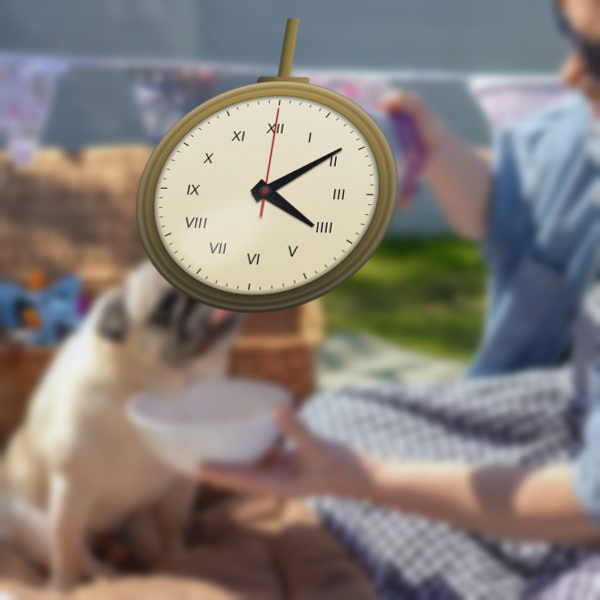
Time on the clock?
4:09:00
